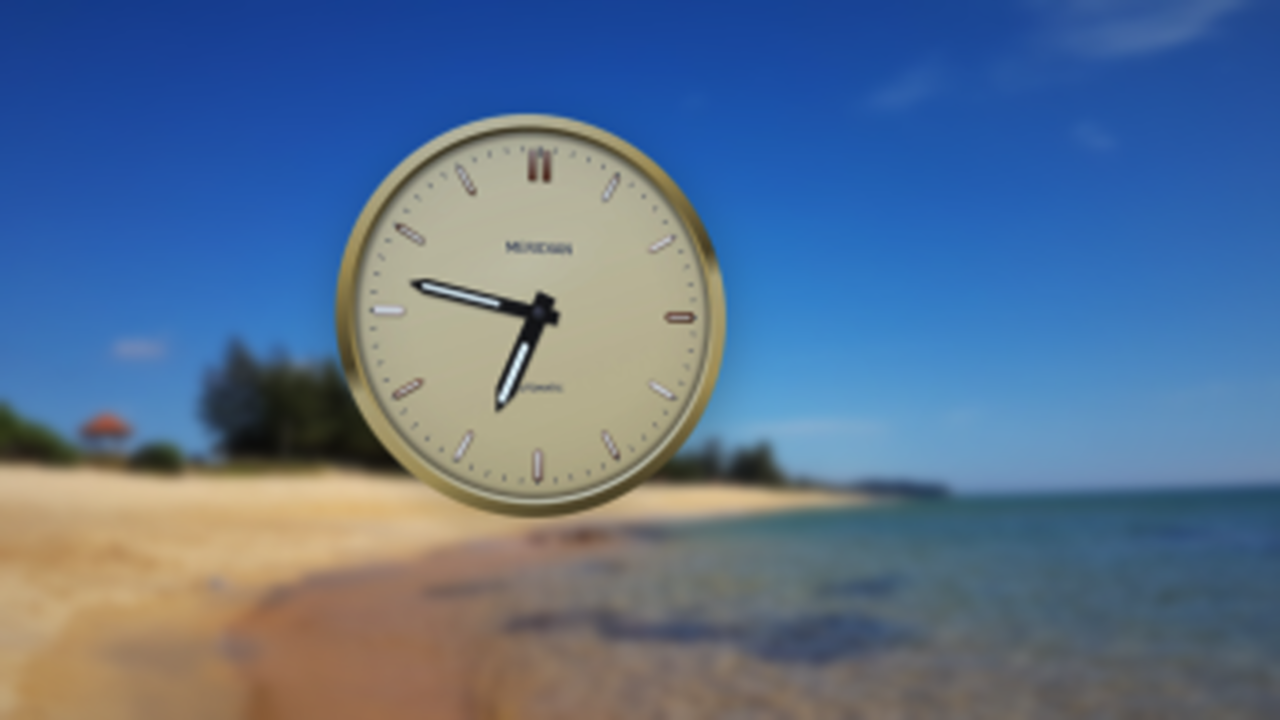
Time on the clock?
6:47
